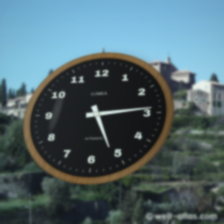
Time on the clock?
5:14
